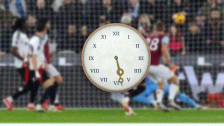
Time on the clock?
5:28
